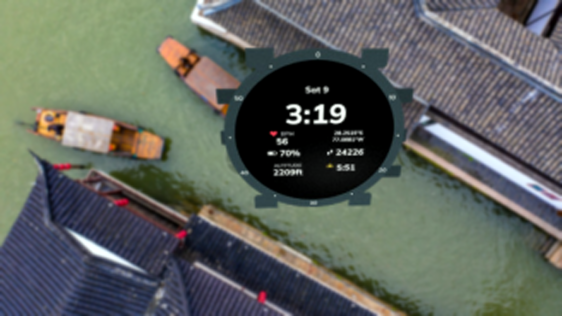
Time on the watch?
3:19
